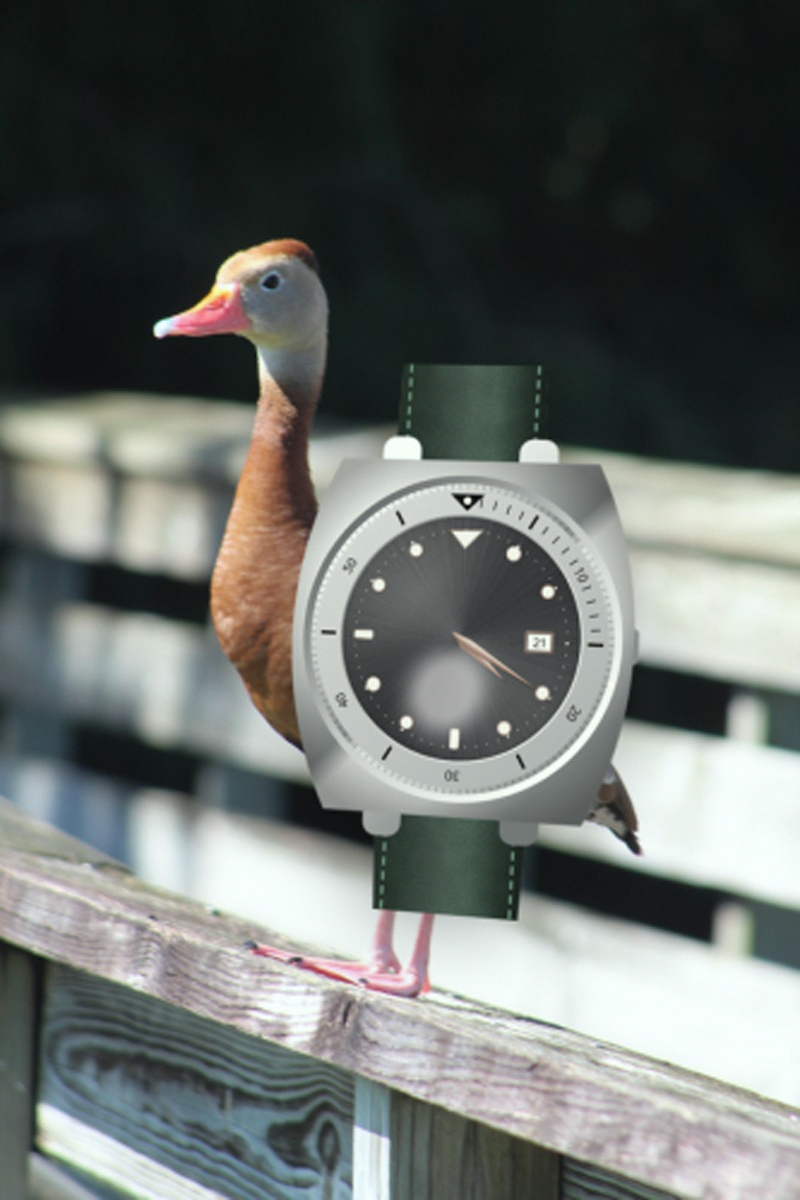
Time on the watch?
4:20
